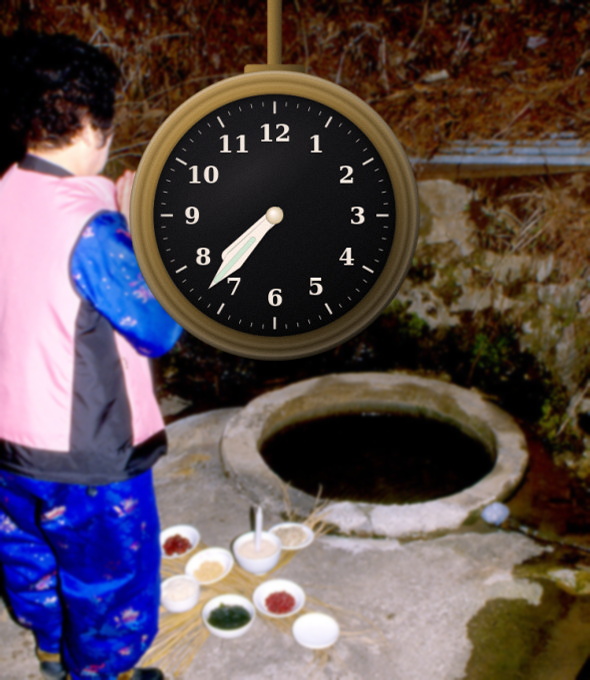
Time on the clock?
7:37
